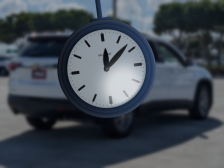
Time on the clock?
12:08
